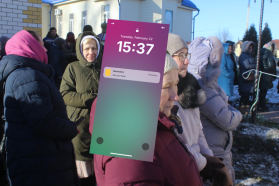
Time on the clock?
15:37
